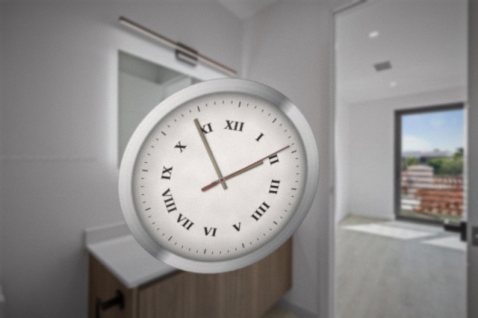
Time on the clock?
1:54:09
